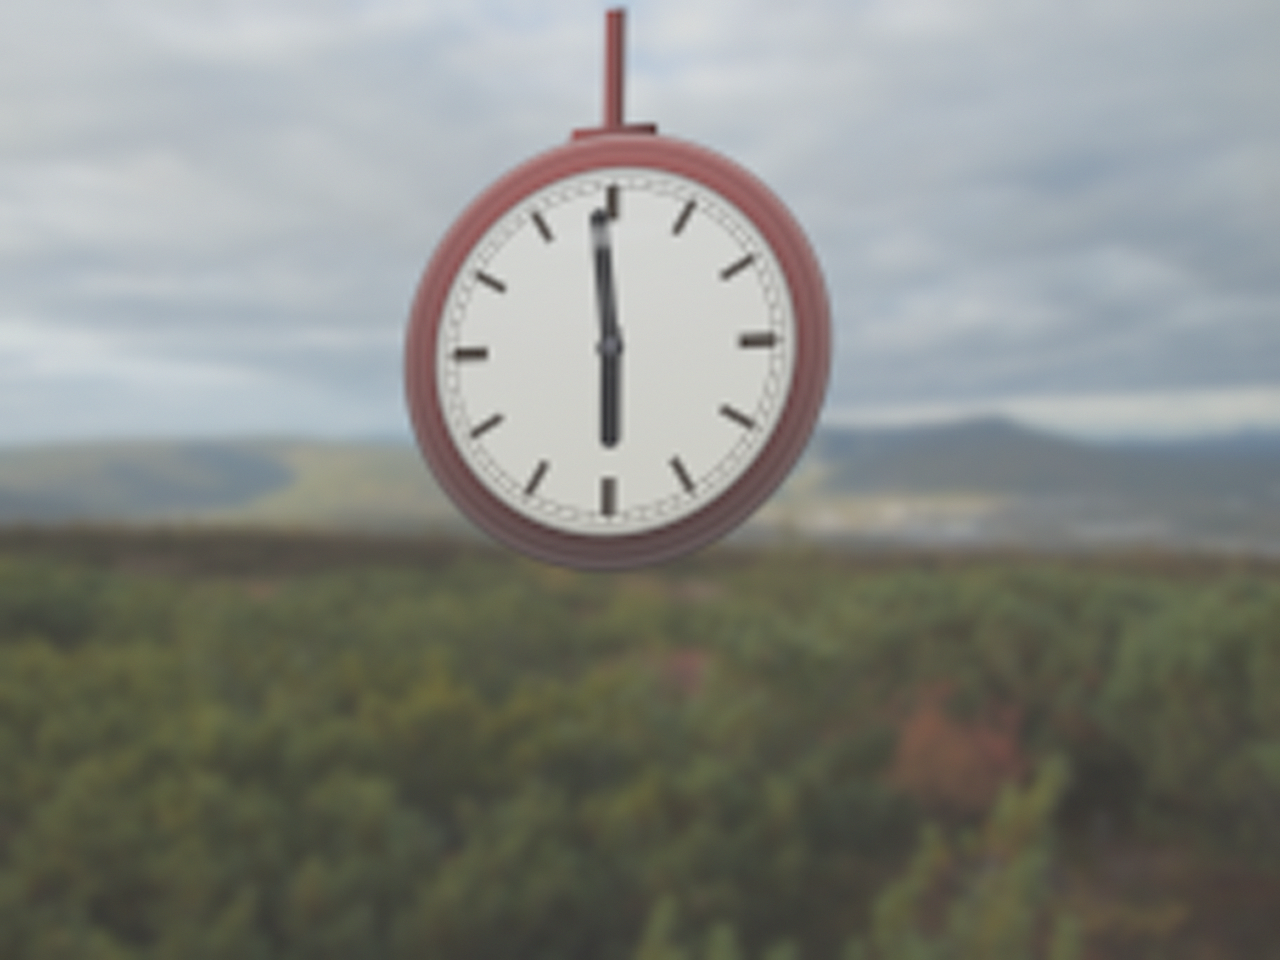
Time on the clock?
5:59
